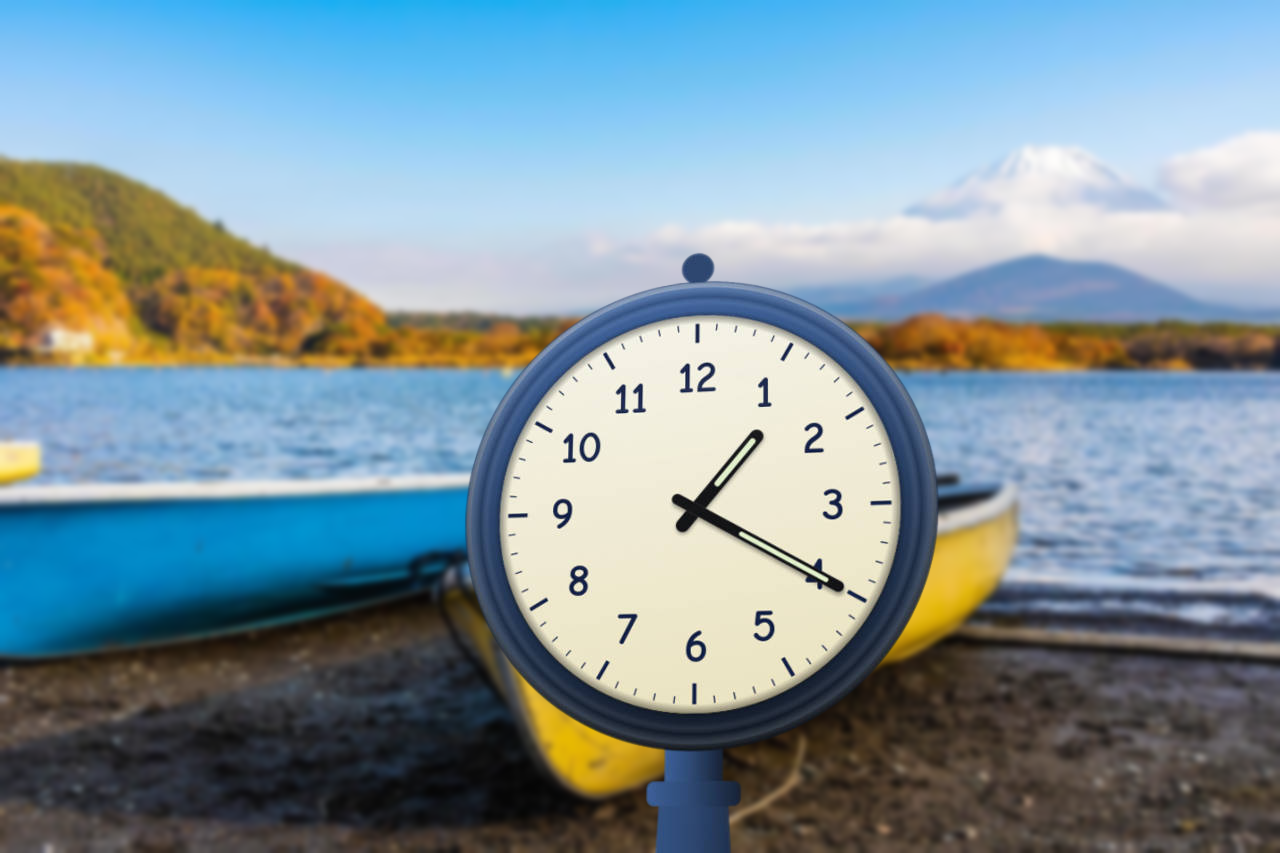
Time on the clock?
1:20
